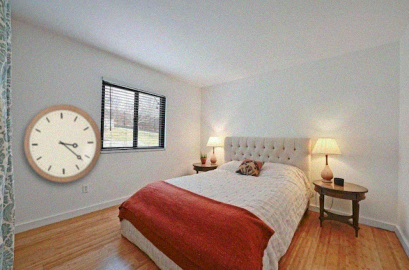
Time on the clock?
3:22
